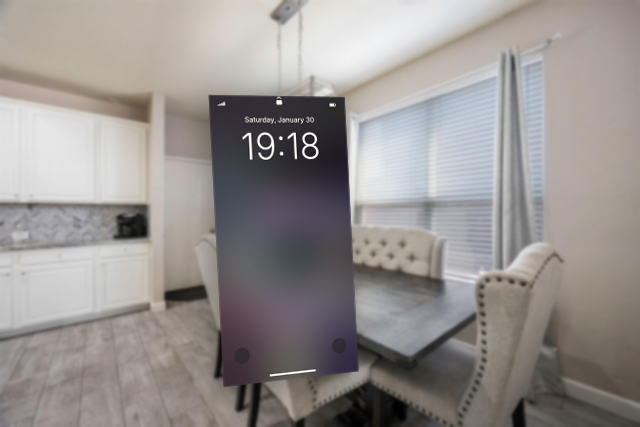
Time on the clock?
19:18
